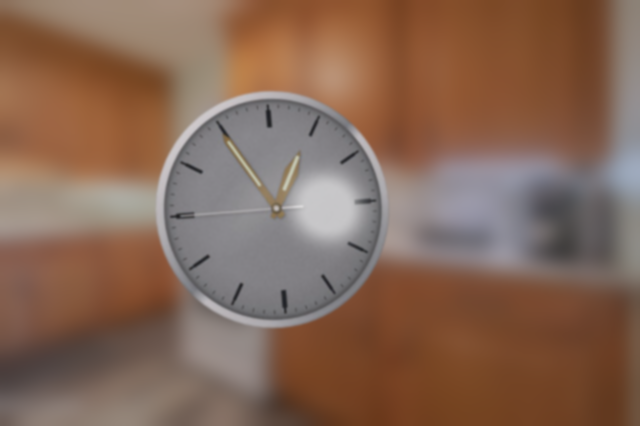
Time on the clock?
12:54:45
